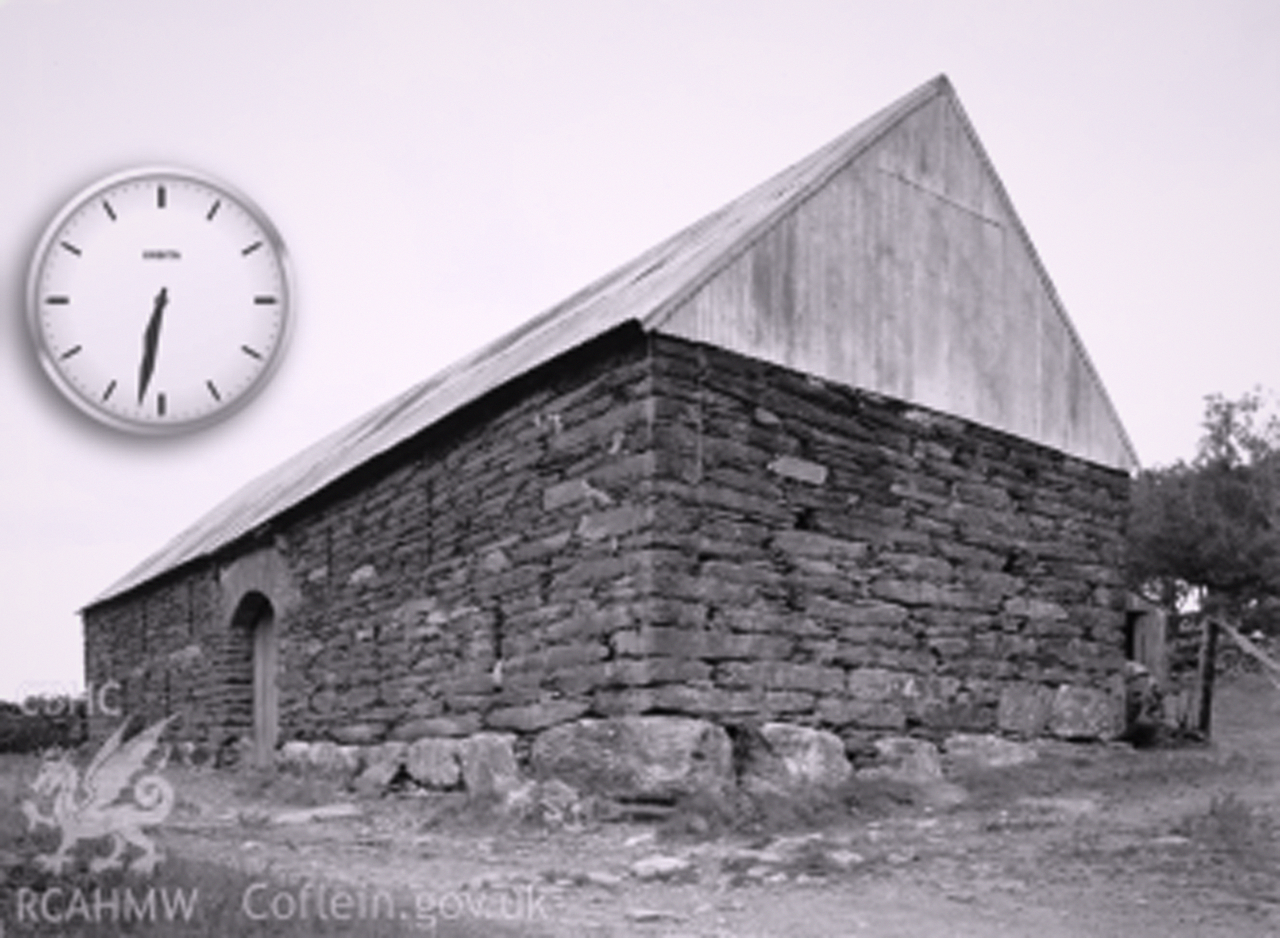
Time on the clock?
6:32
